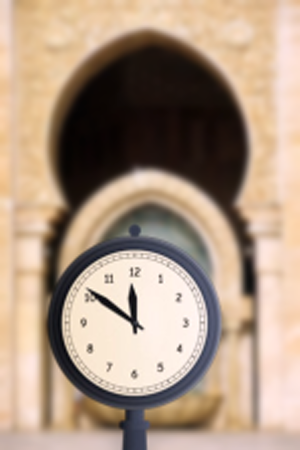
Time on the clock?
11:51
